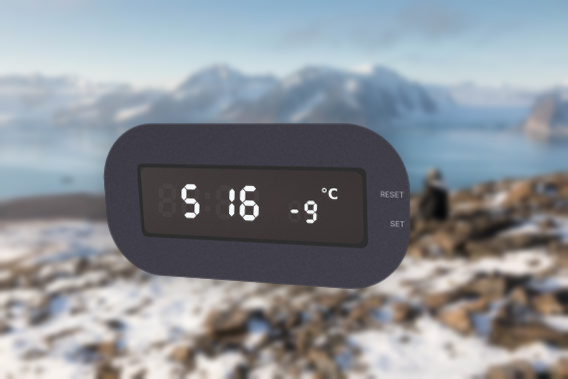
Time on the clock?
5:16
